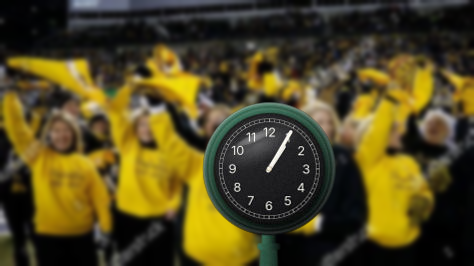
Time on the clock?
1:05
